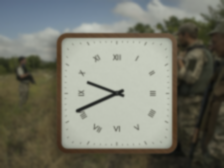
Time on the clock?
9:41
